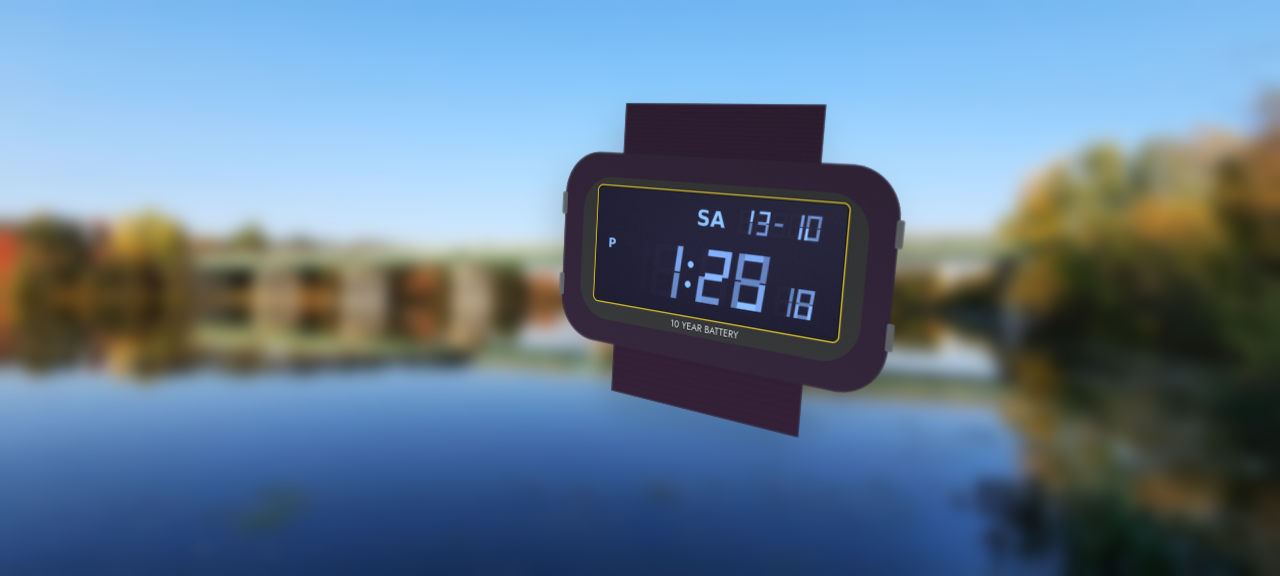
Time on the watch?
1:28:18
